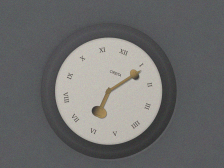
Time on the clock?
6:06
